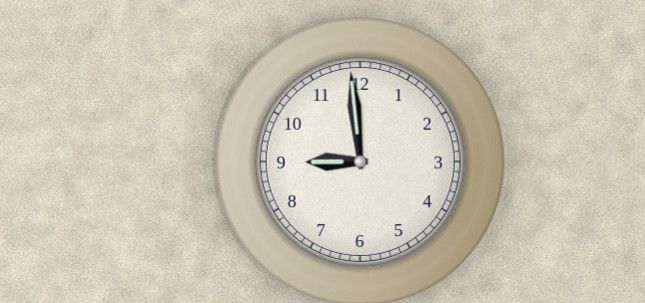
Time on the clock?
8:59
